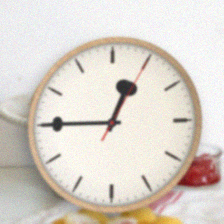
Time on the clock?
12:45:05
